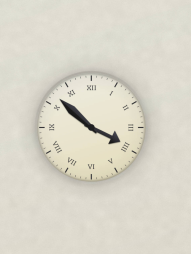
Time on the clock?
3:52
